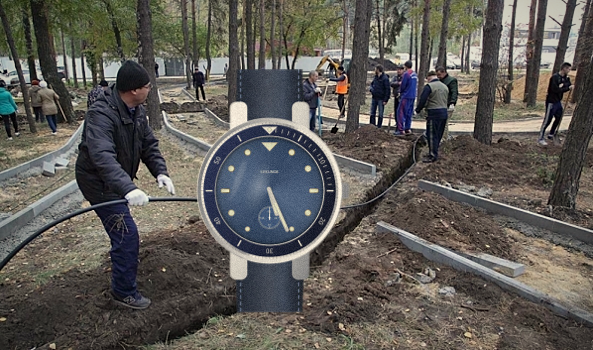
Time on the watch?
5:26
